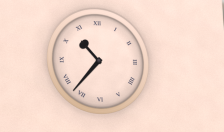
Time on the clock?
10:37
